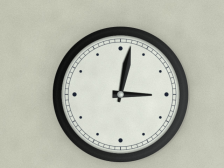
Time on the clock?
3:02
